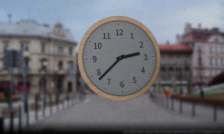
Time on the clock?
2:38
